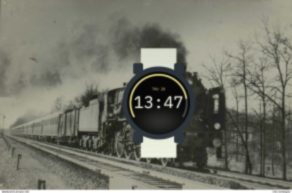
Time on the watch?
13:47
